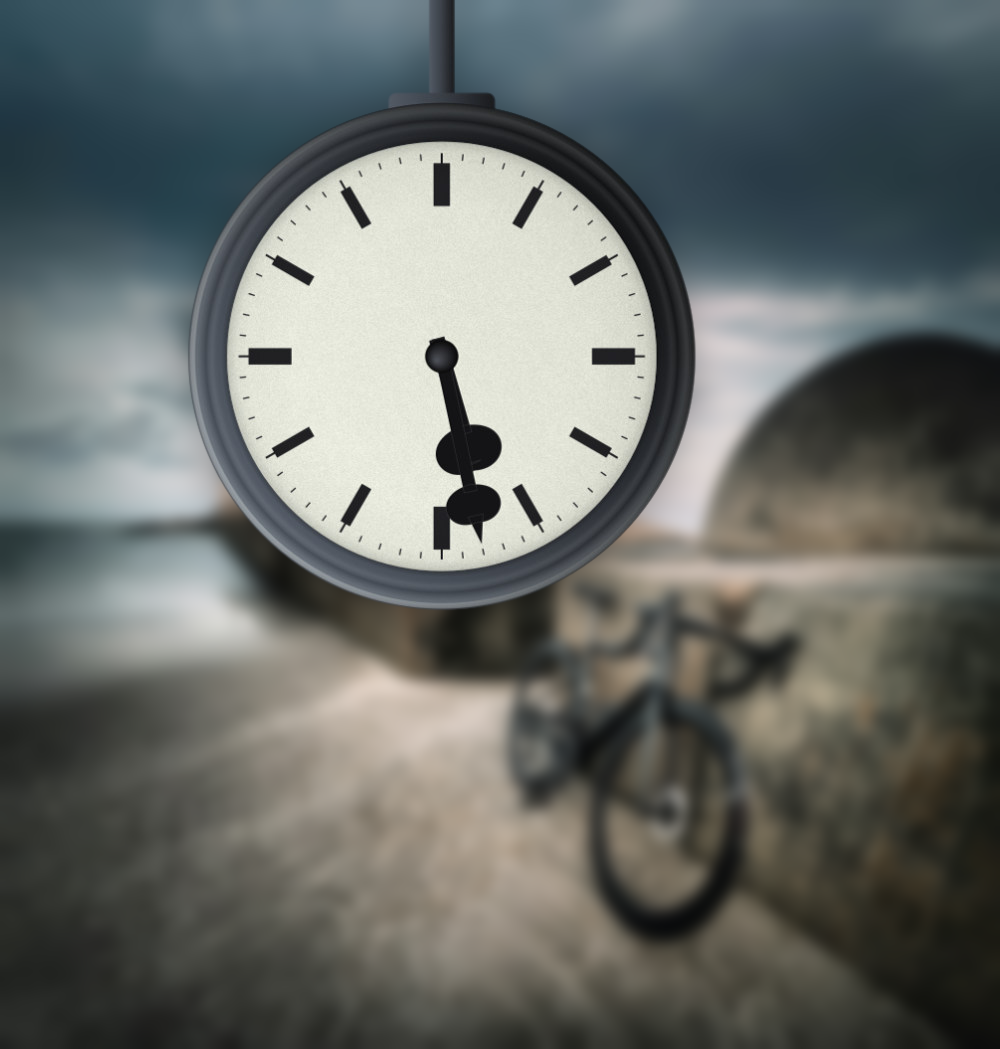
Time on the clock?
5:28
